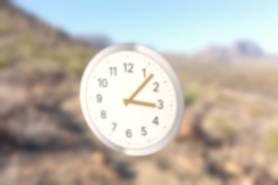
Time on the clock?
3:07
